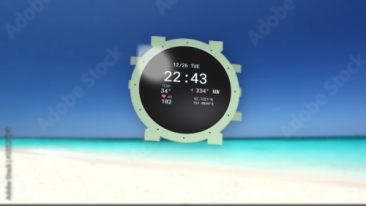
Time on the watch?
22:43
